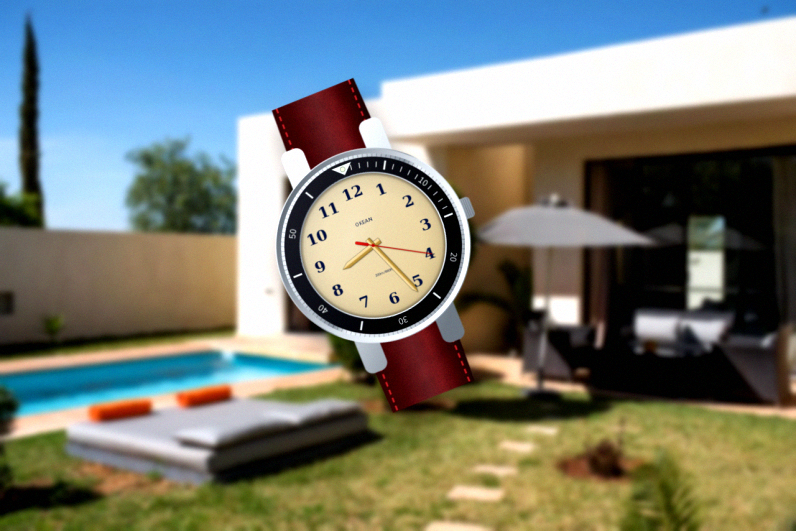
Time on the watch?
8:26:20
